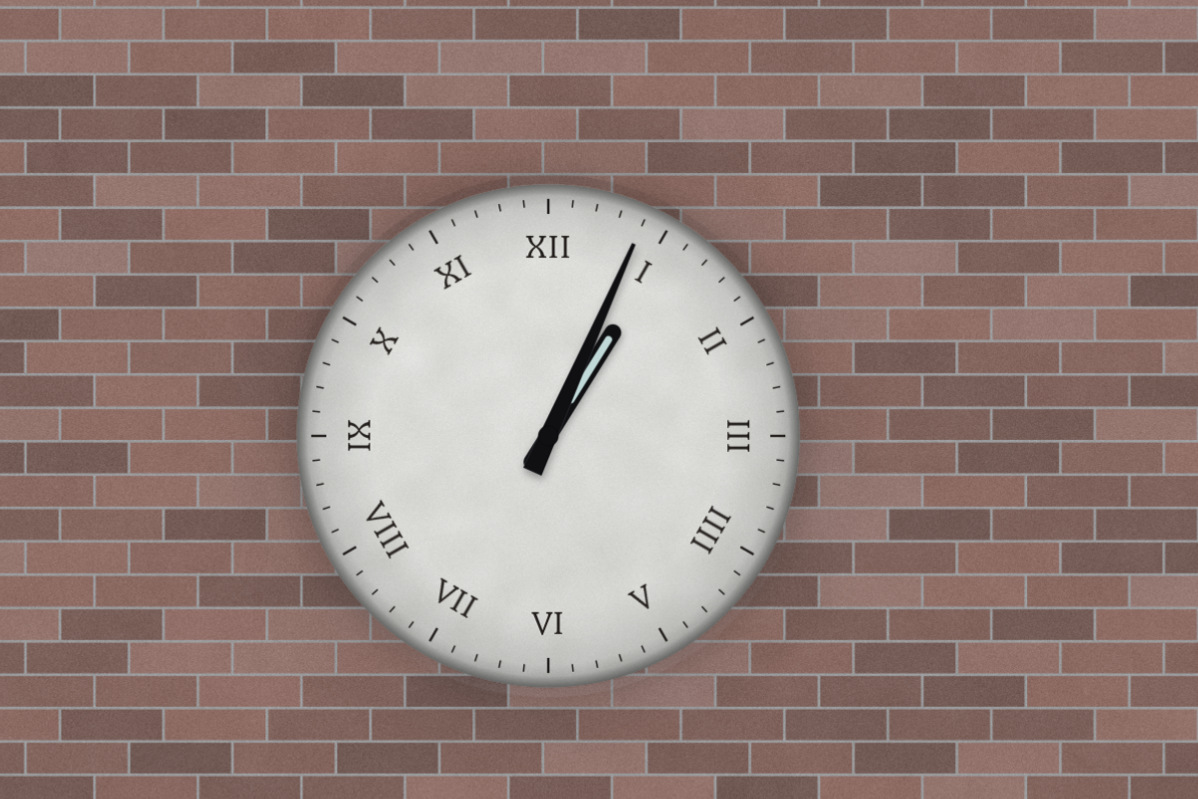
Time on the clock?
1:04
